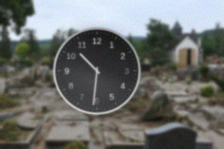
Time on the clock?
10:31
